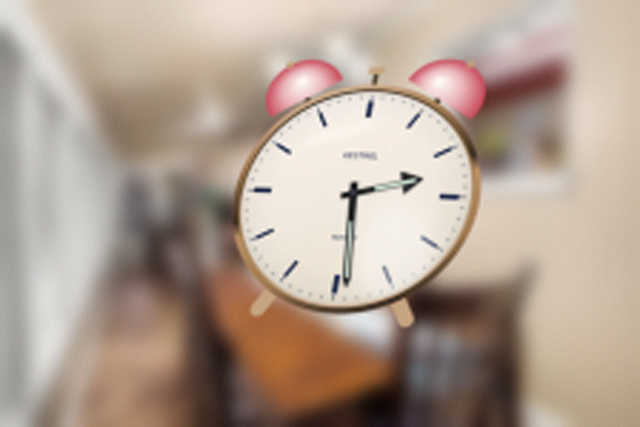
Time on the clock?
2:29
